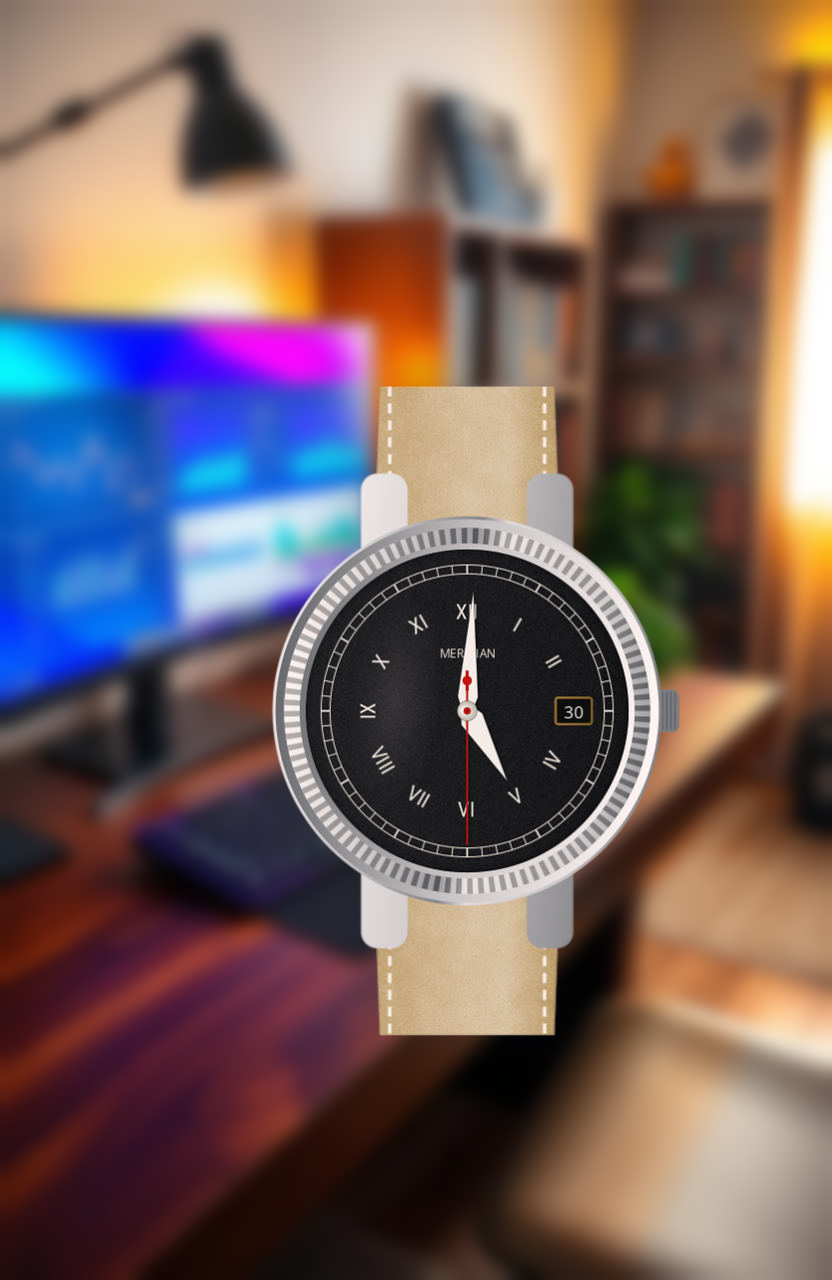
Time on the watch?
5:00:30
